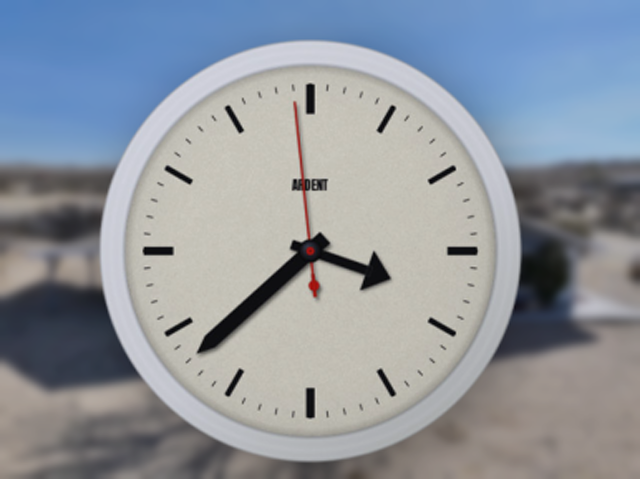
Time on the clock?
3:37:59
